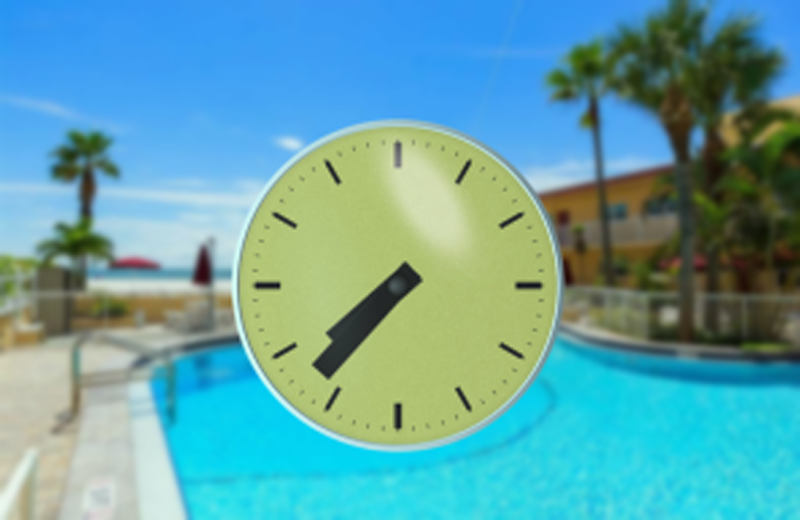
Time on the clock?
7:37
